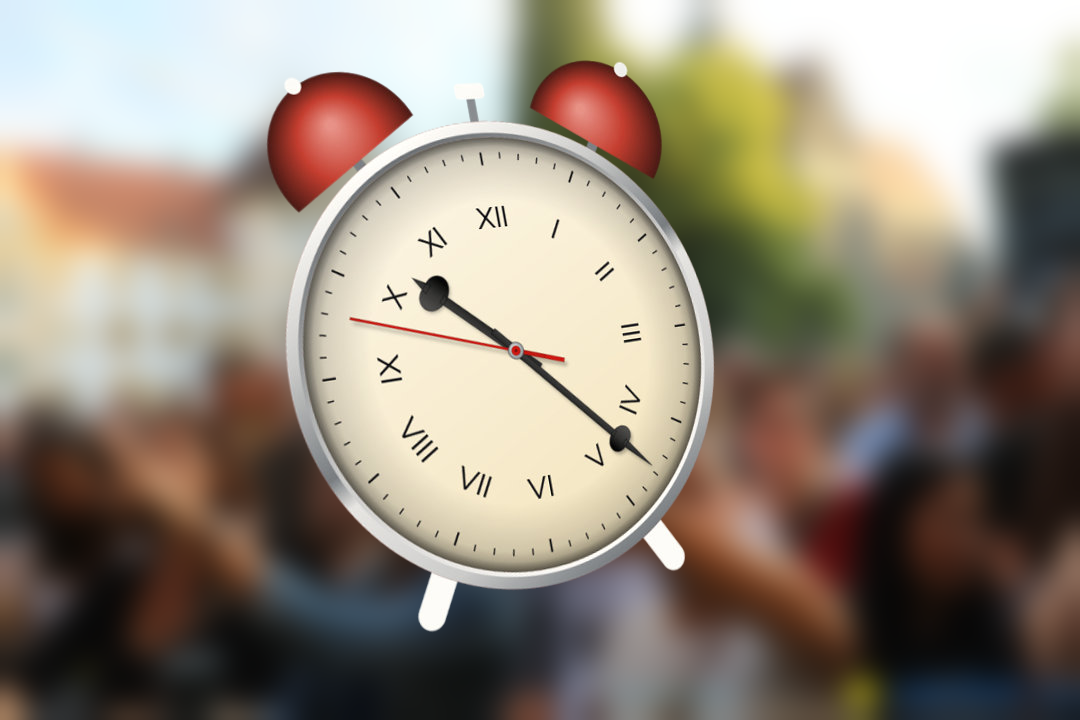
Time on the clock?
10:22:48
